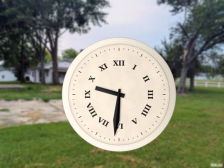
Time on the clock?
9:31
